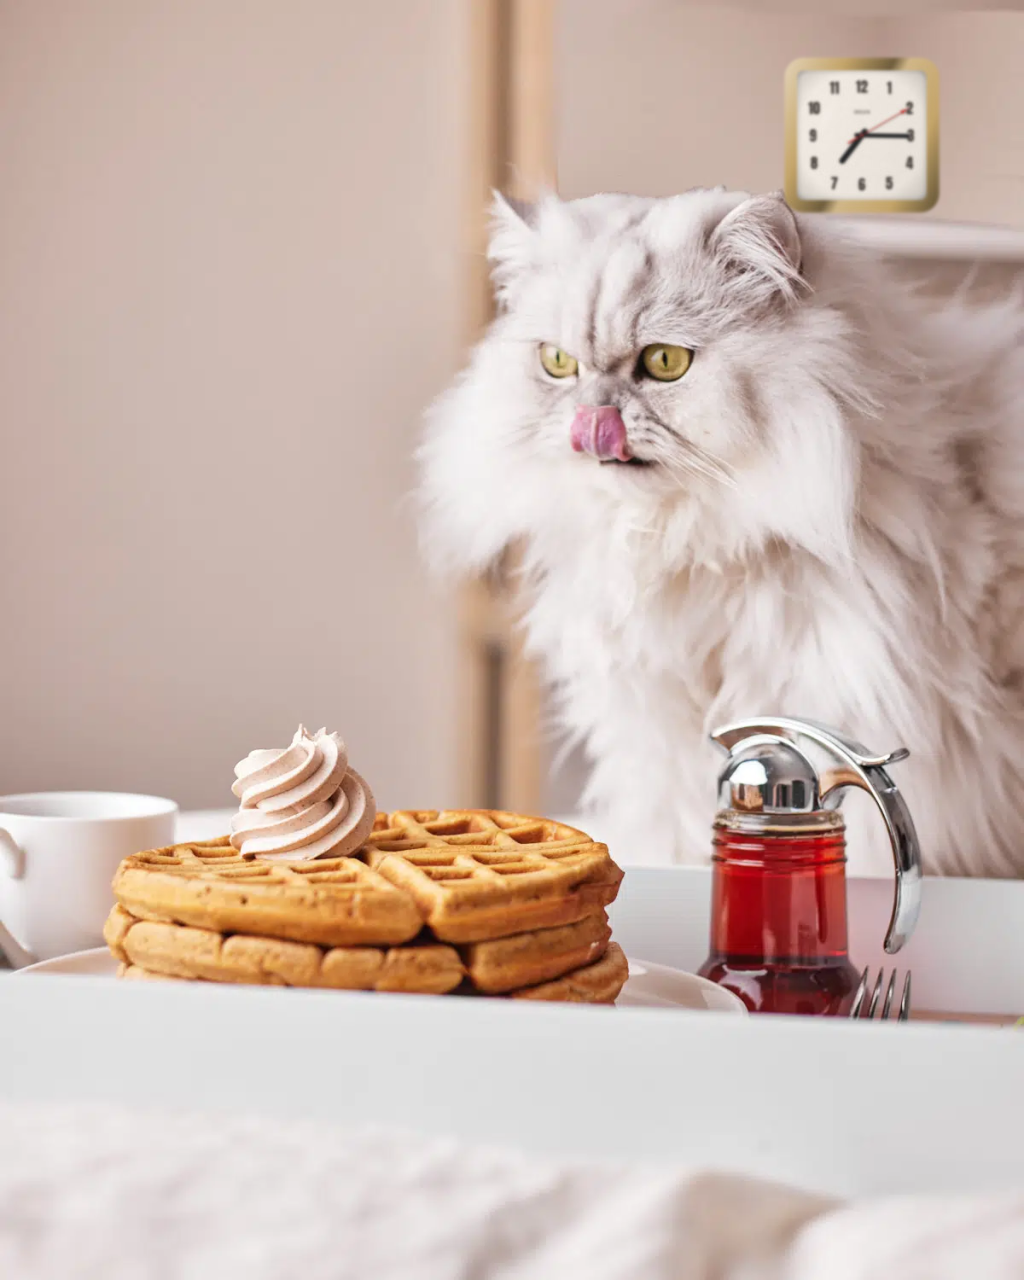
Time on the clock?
7:15:10
